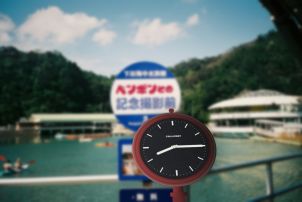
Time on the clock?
8:15
